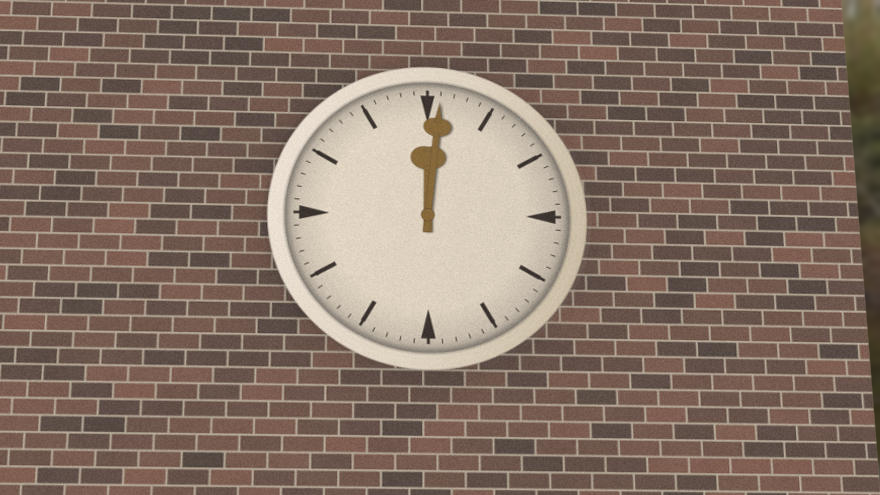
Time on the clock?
12:01
